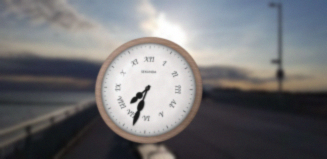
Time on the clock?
7:33
